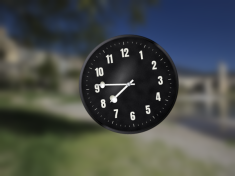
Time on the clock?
7:46
